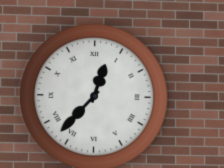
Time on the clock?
12:37
